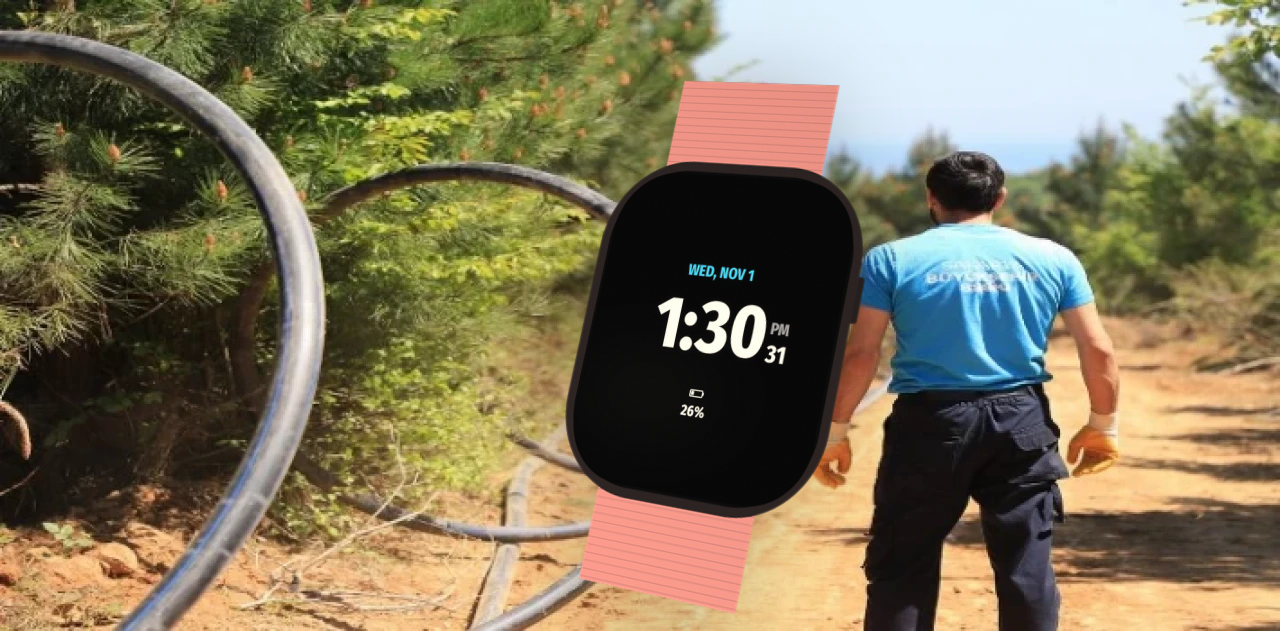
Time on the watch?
1:30:31
